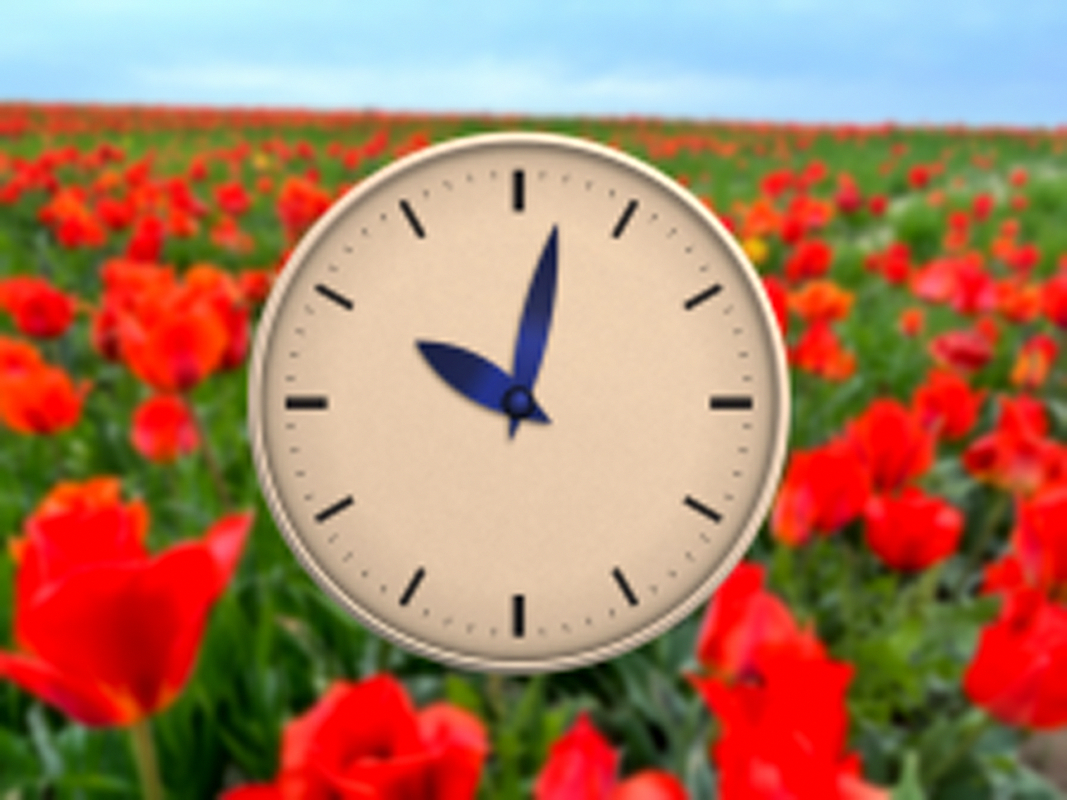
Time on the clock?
10:02
